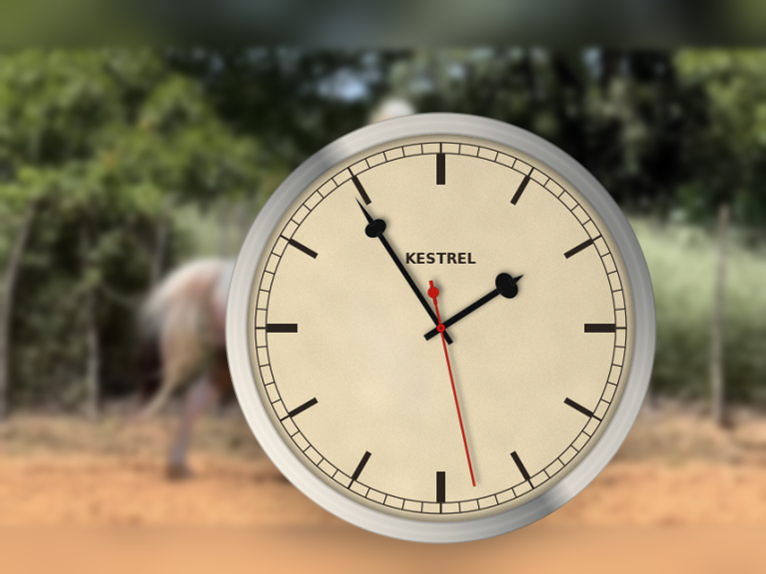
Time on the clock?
1:54:28
